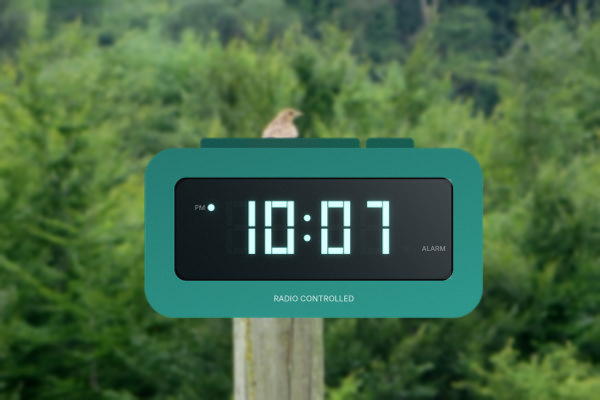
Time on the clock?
10:07
